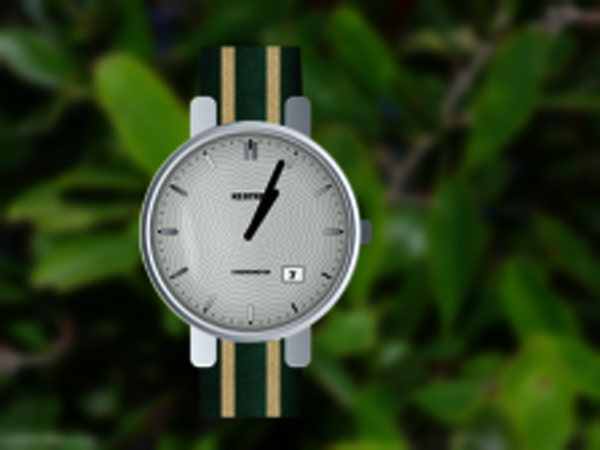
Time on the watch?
1:04
